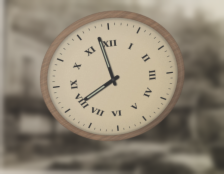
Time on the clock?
7:58
